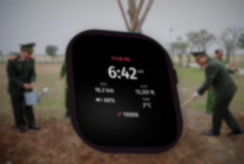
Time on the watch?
6:42
